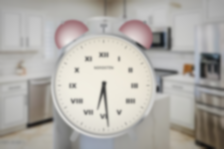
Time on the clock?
6:29
